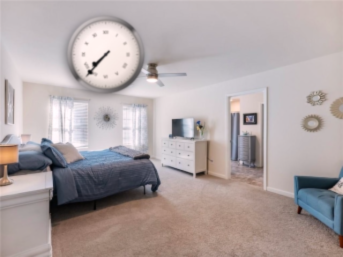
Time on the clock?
7:37
